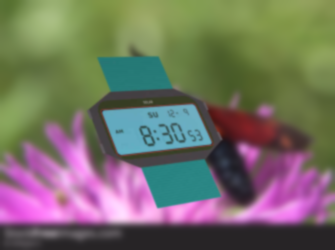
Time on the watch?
8:30:53
